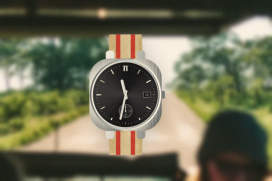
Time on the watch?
11:32
